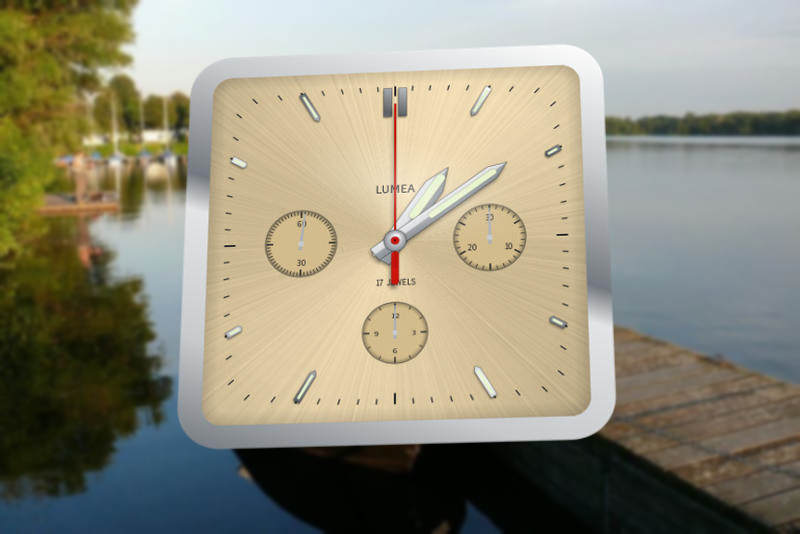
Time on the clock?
1:09:01
